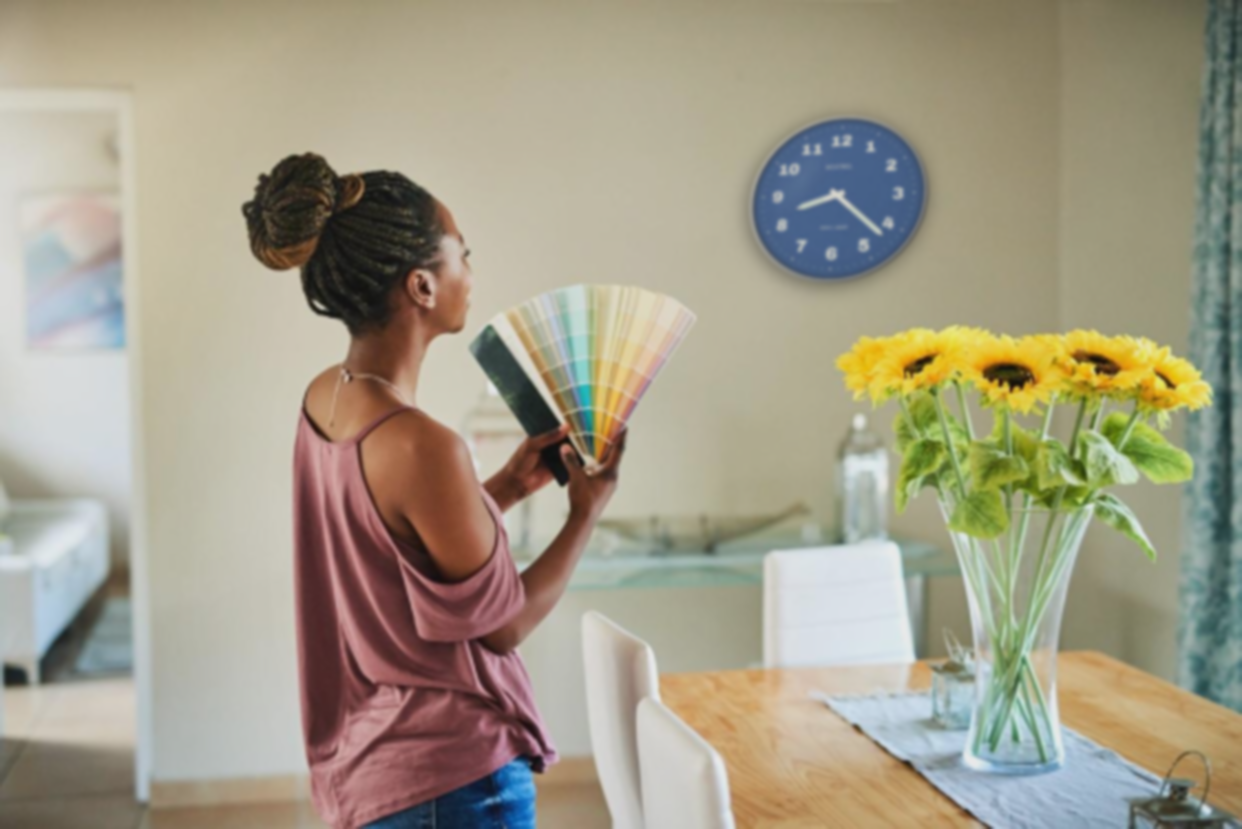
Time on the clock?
8:22
